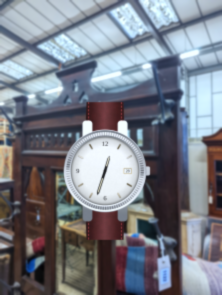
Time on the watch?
12:33
